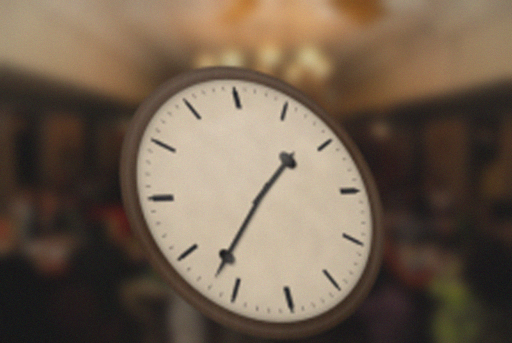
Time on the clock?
1:37
